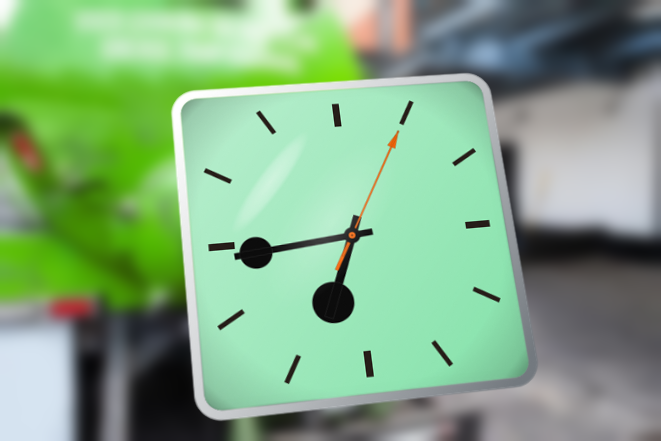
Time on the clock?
6:44:05
